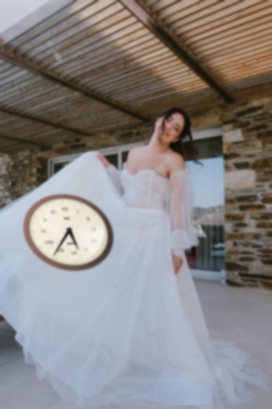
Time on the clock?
5:36
